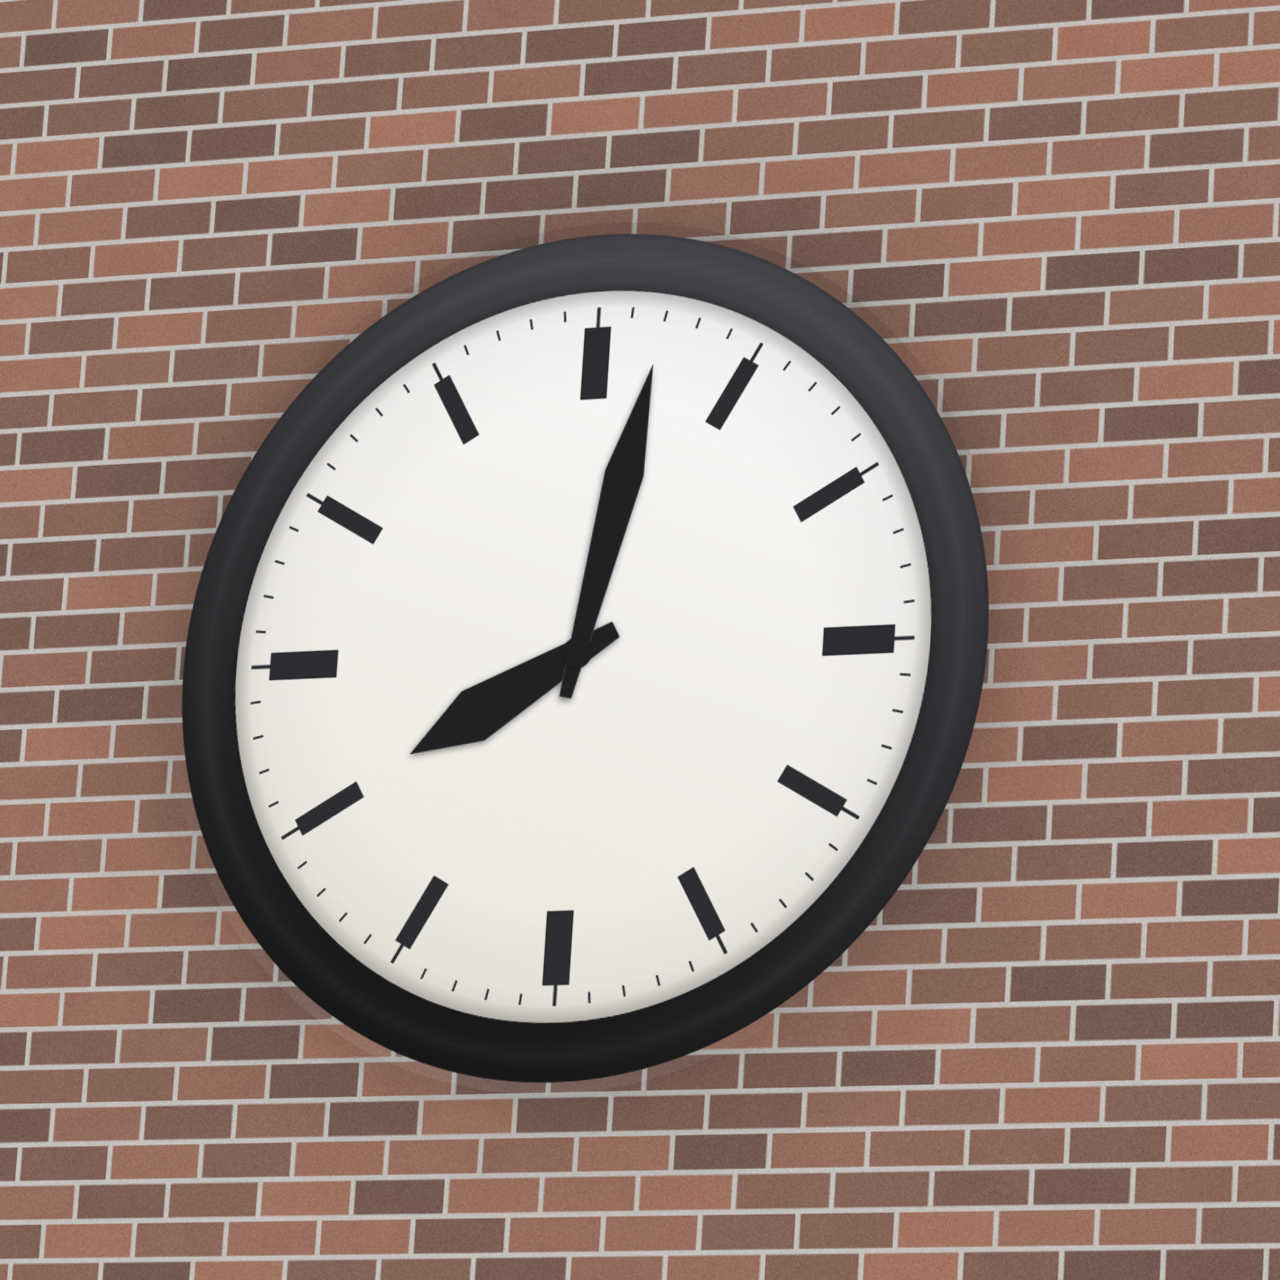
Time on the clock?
8:02
